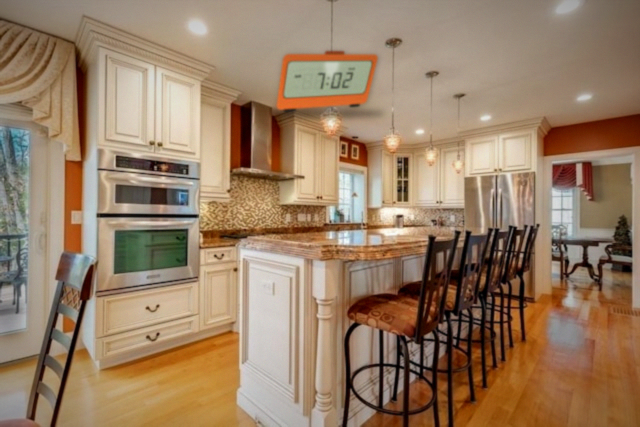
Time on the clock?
7:02
